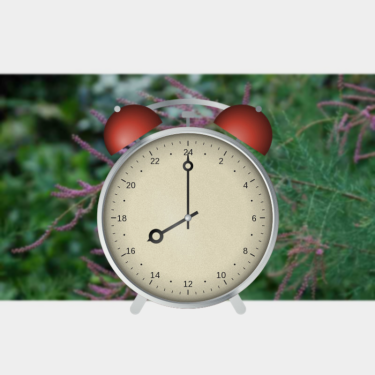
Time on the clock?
16:00
